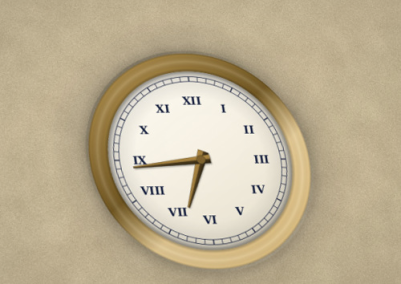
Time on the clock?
6:44
